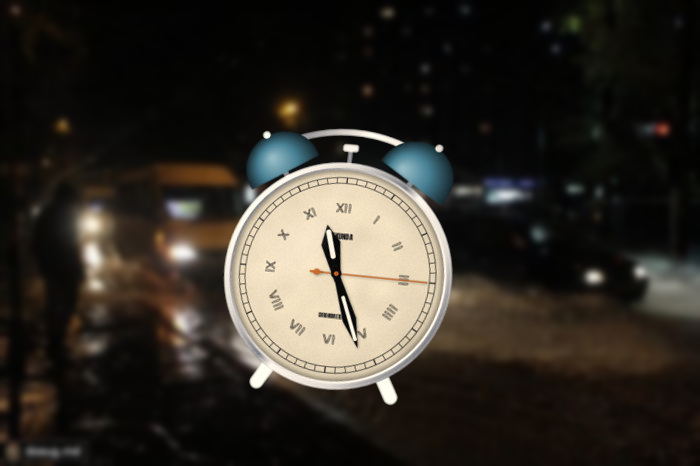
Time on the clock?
11:26:15
